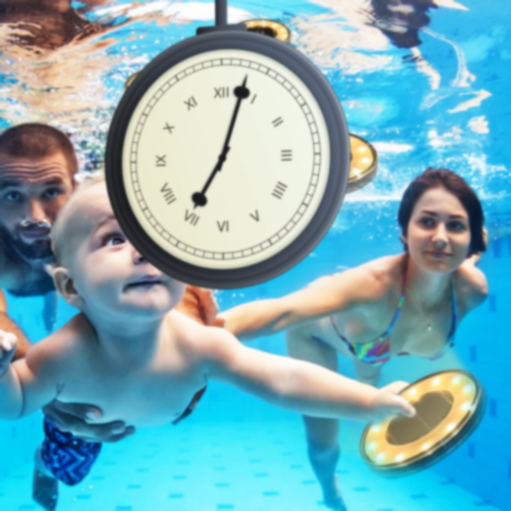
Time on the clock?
7:03
